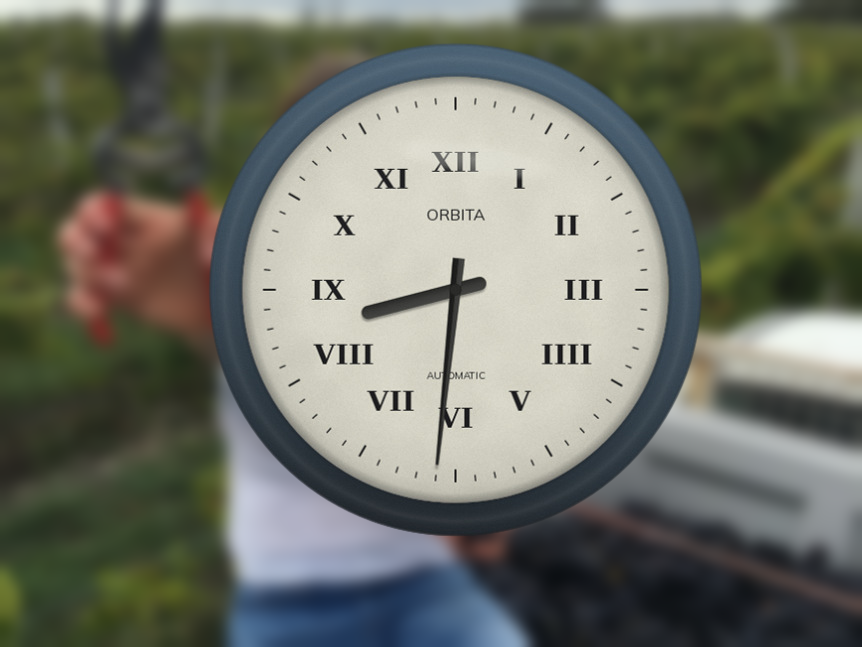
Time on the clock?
8:31
